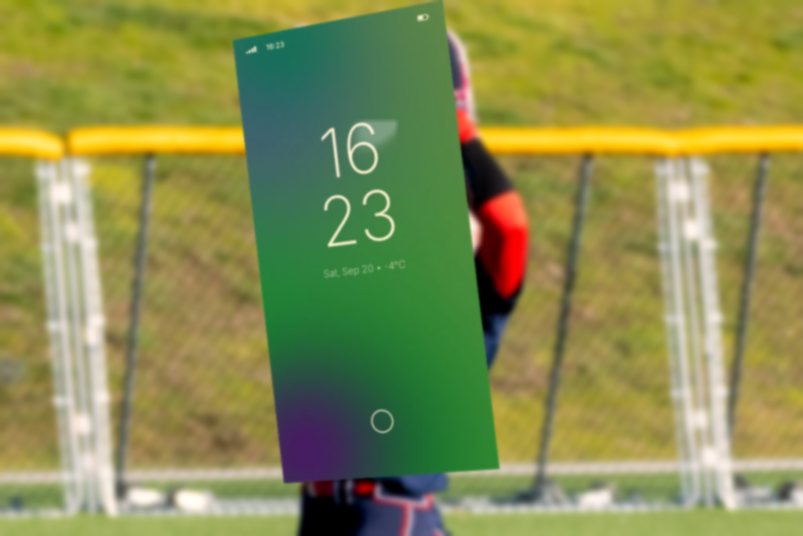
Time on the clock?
16:23
